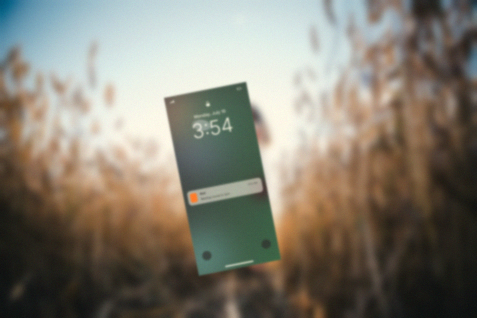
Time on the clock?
3:54
